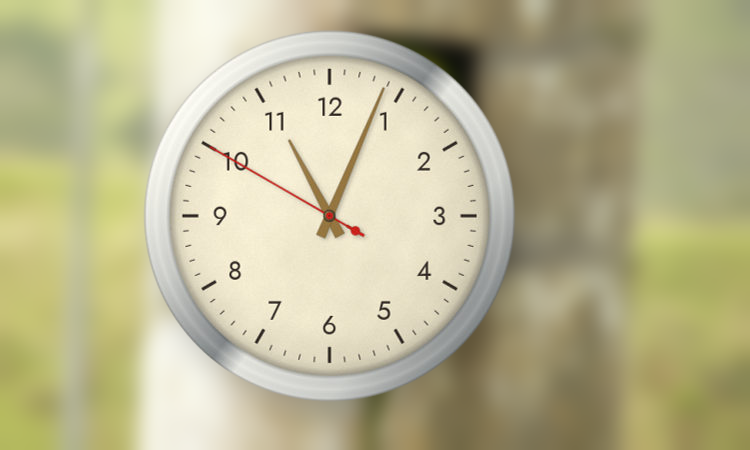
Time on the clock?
11:03:50
